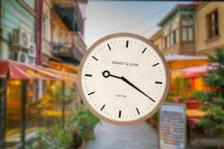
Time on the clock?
9:20
